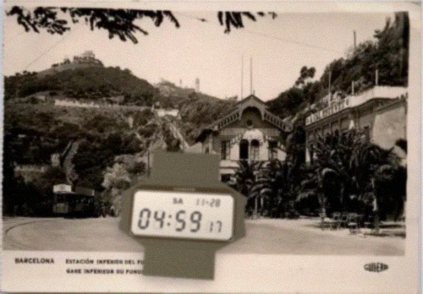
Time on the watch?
4:59:17
